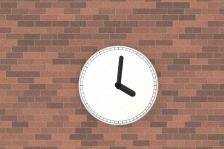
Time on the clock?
4:01
